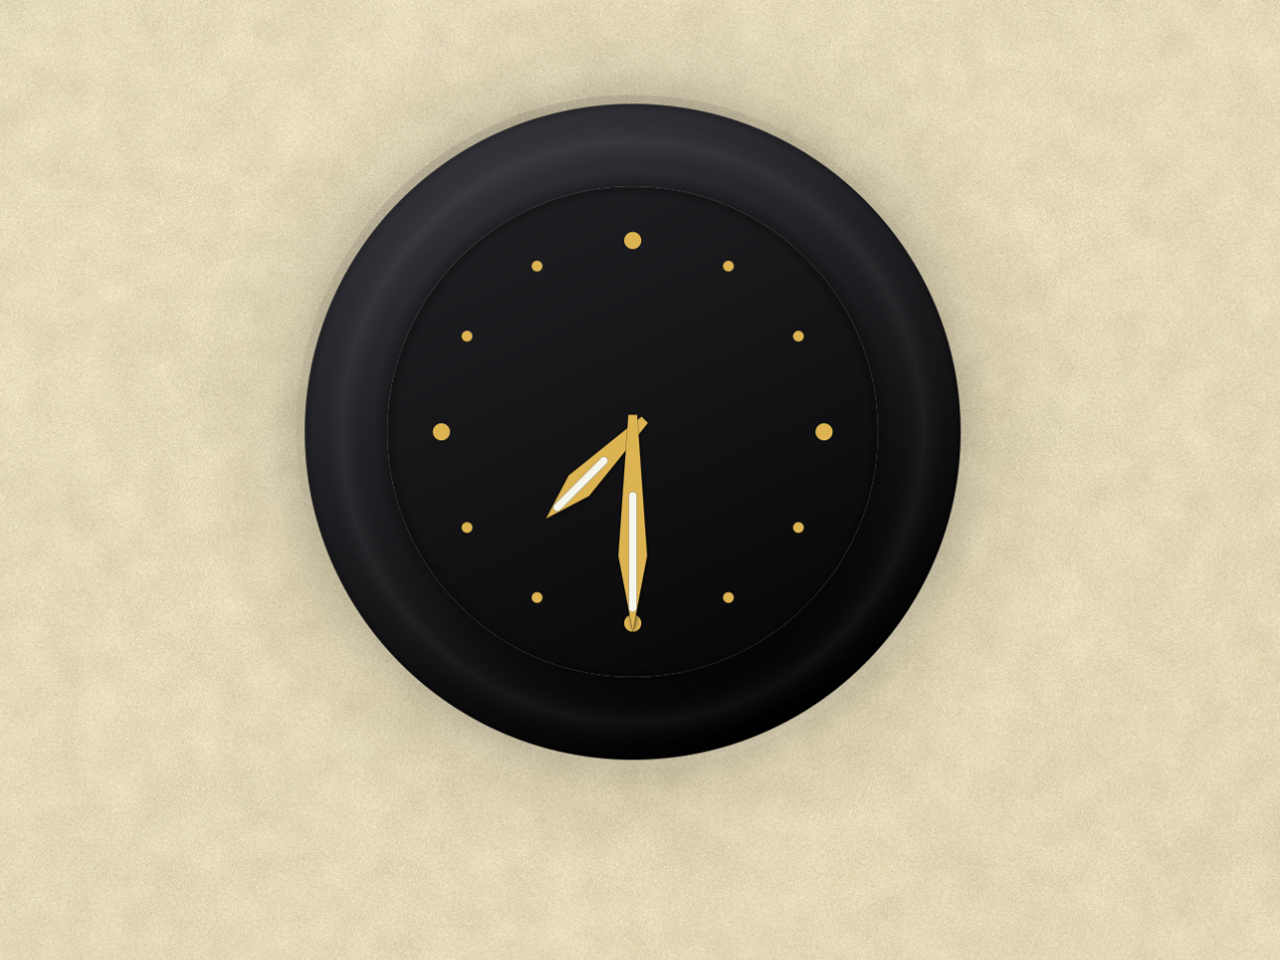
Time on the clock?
7:30
